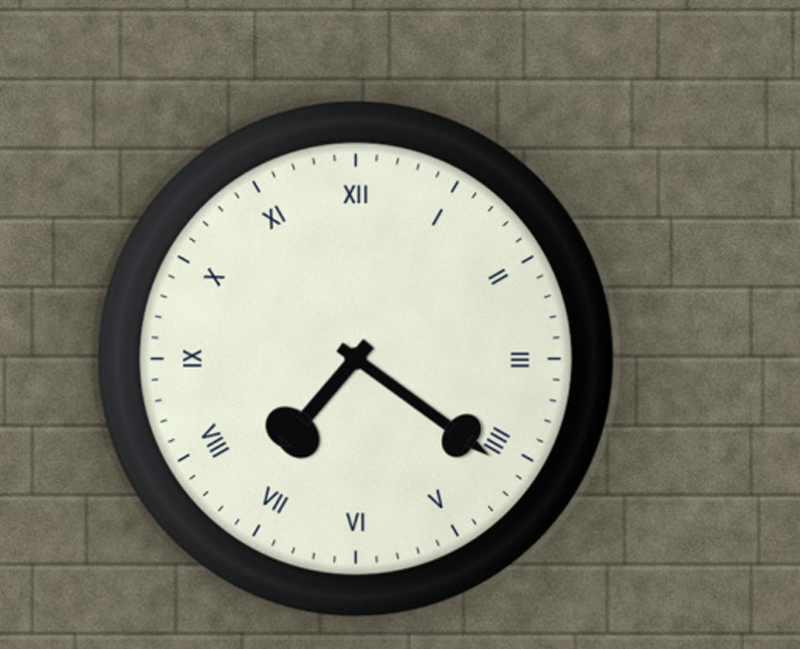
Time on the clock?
7:21
